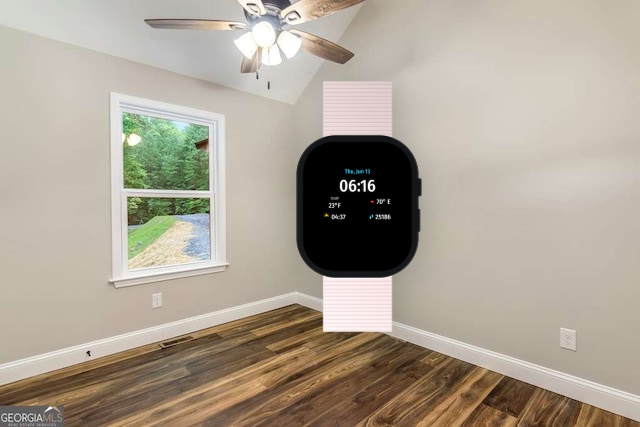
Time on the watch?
6:16
